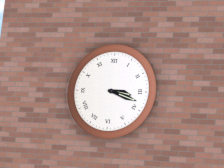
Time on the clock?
3:18
